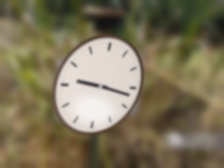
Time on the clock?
9:17
